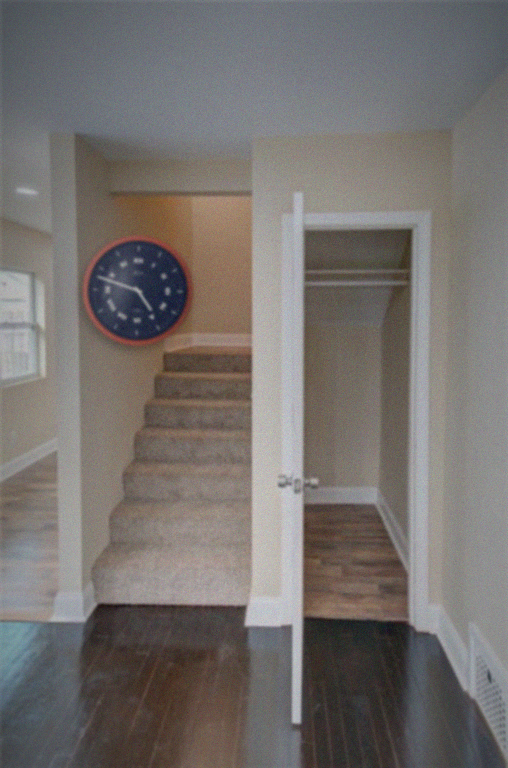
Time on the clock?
4:48
